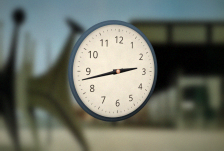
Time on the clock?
2:43
